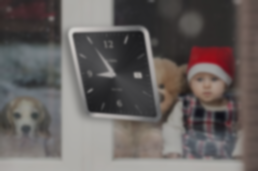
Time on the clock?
8:55
